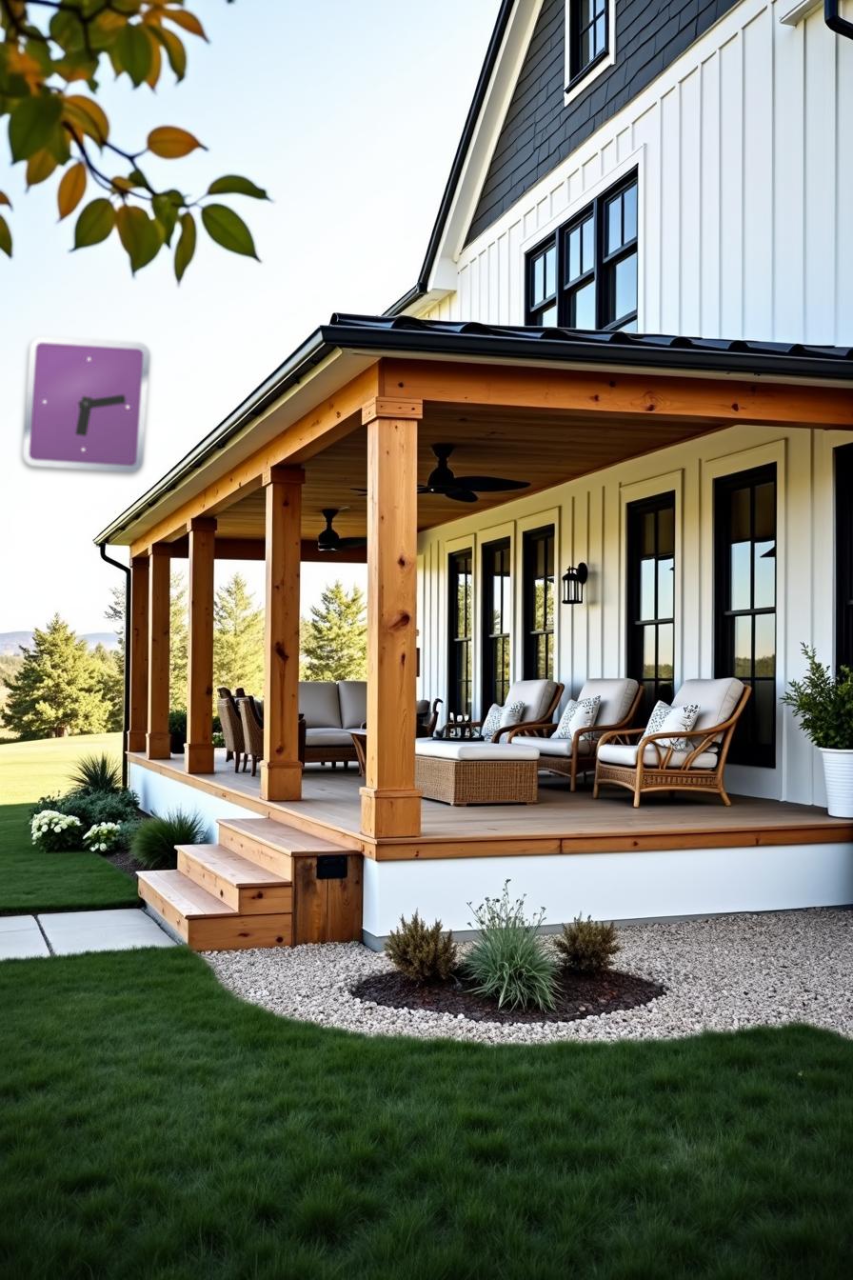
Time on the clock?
6:13
